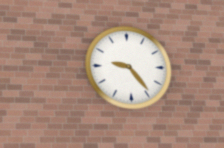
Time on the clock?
9:24
